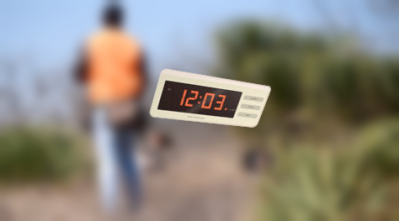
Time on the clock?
12:03
